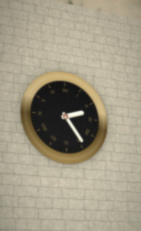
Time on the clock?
2:24
